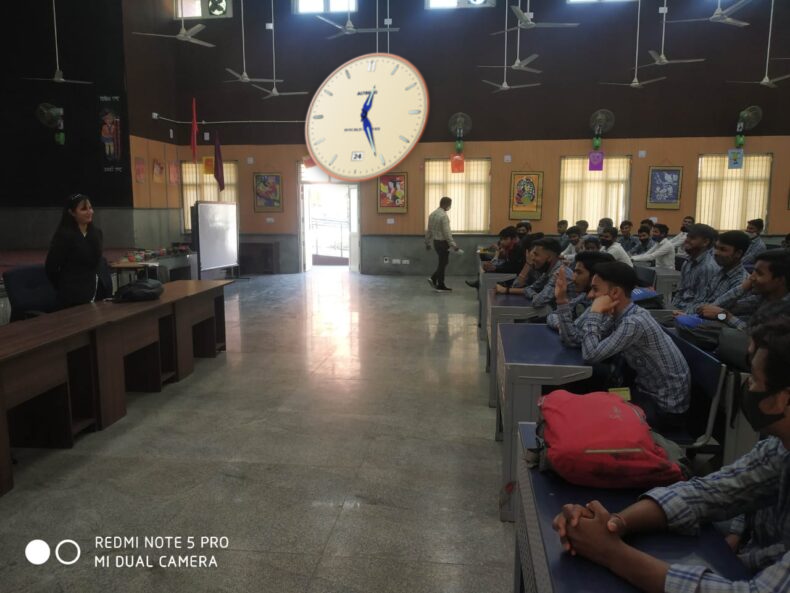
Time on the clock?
12:26
